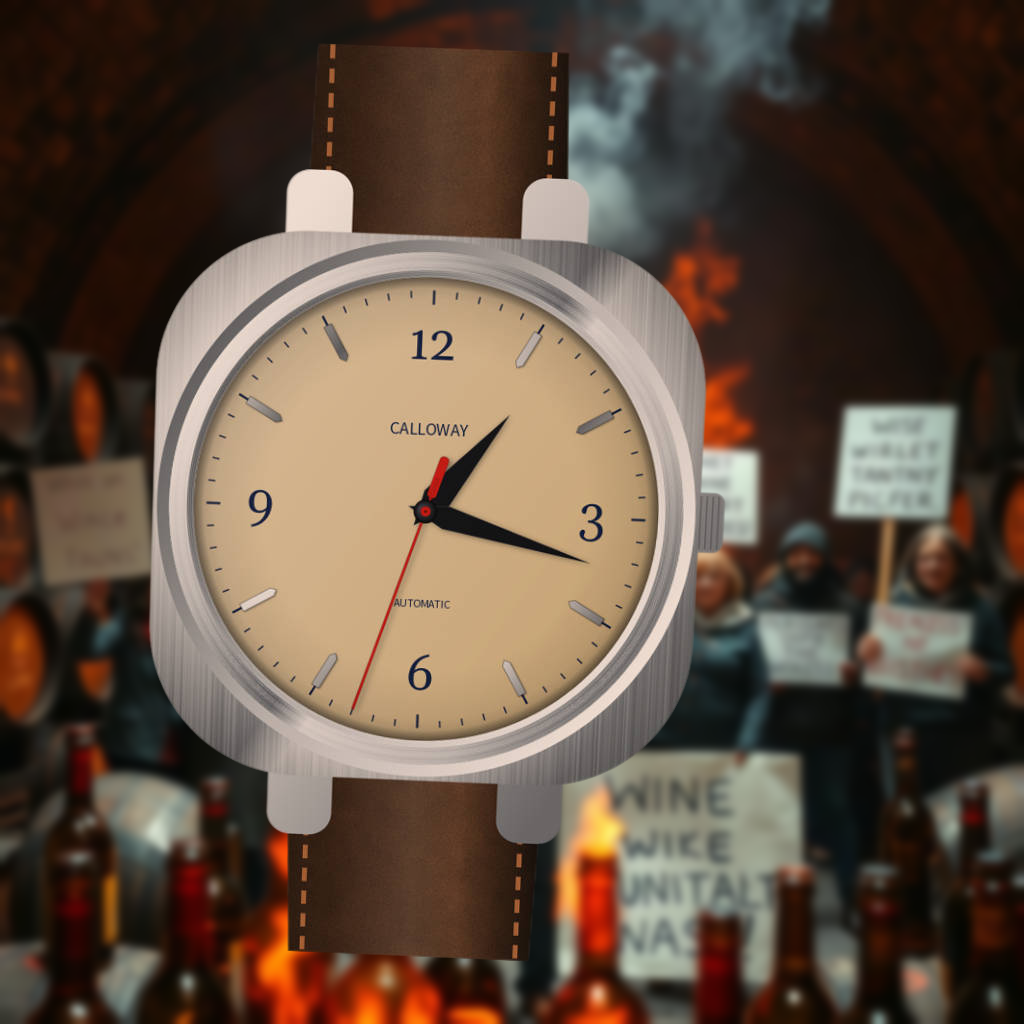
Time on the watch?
1:17:33
